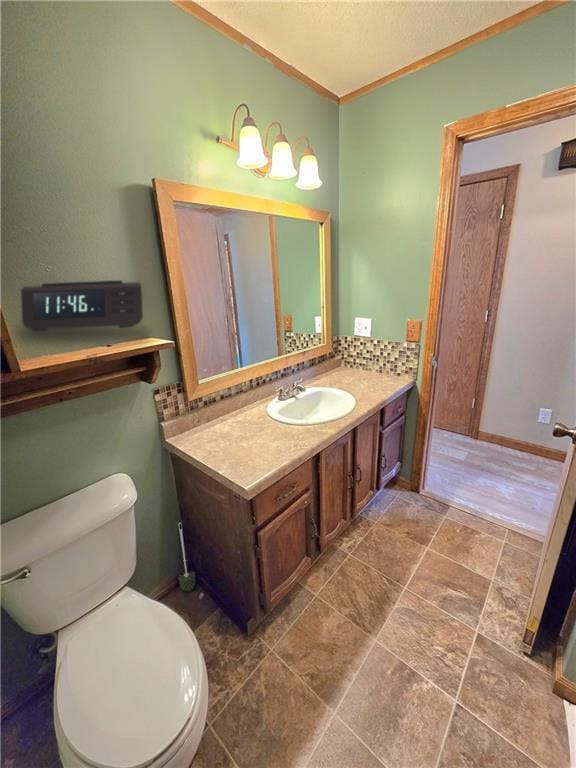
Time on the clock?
11:46
